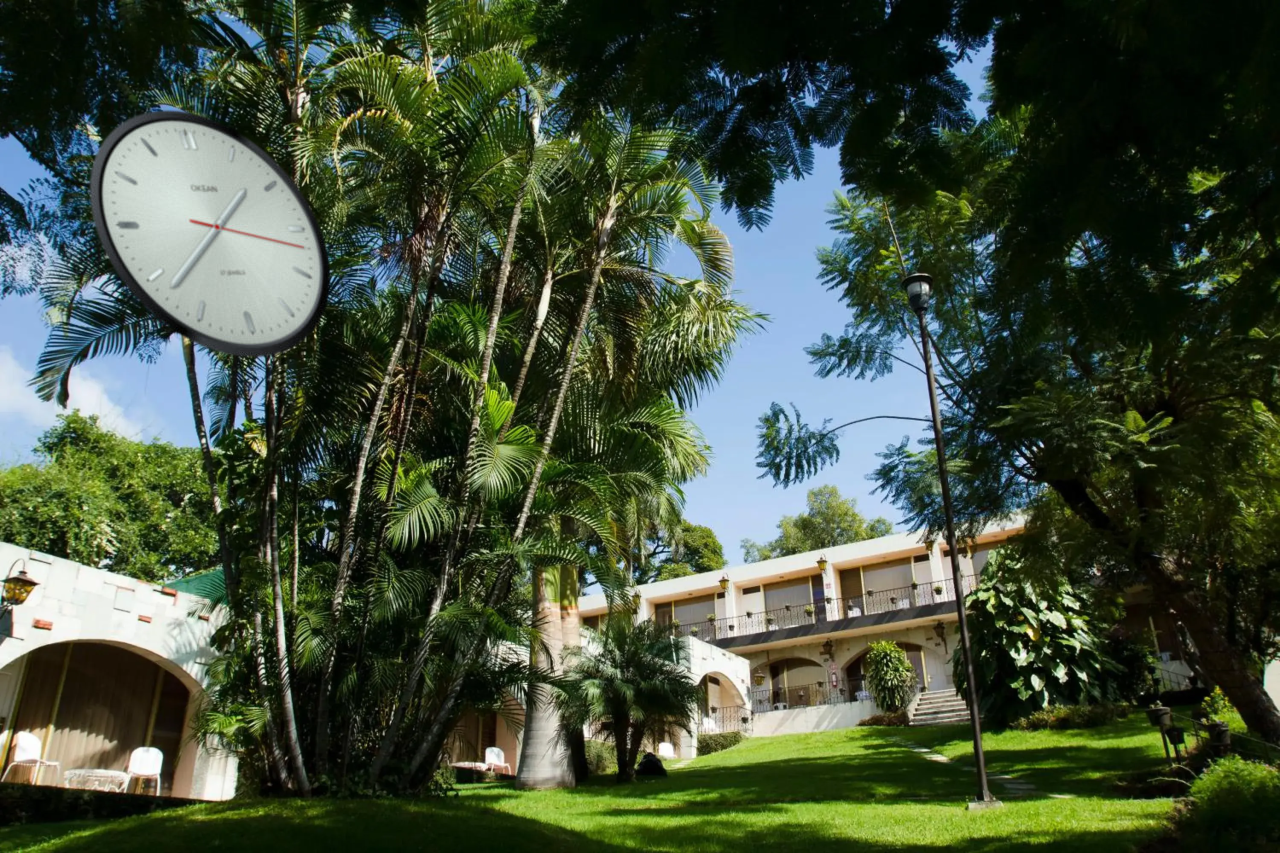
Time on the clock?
1:38:17
